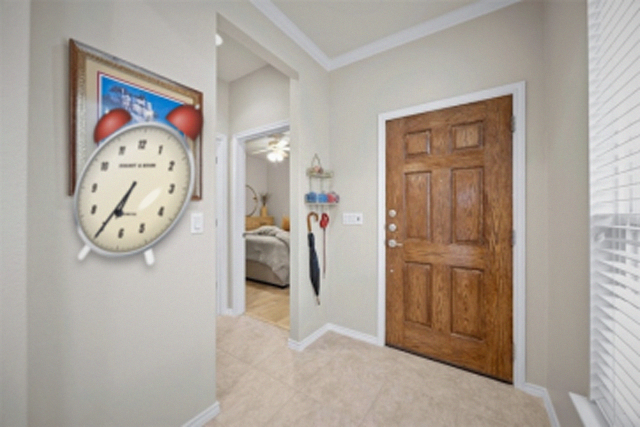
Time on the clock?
6:35
